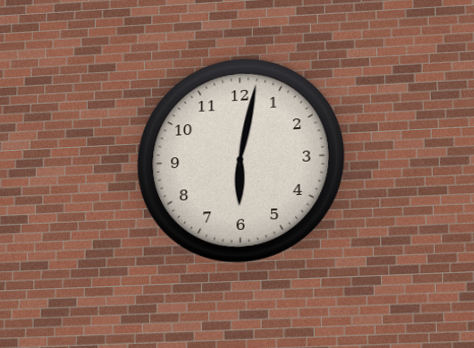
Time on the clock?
6:02
